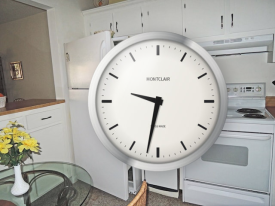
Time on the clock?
9:32
